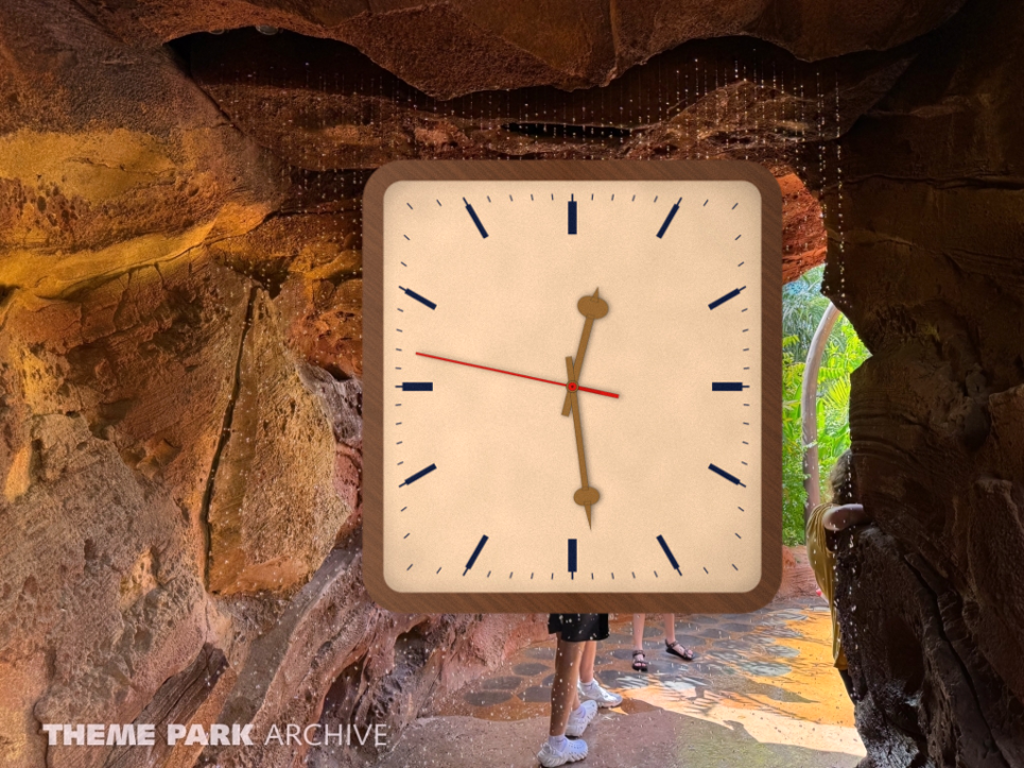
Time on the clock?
12:28:47
